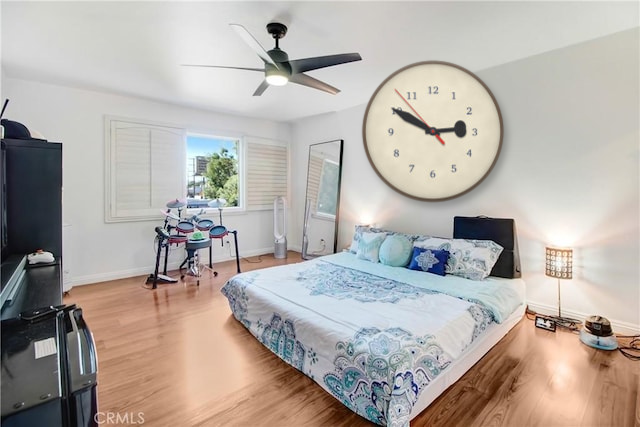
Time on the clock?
2:49:53
